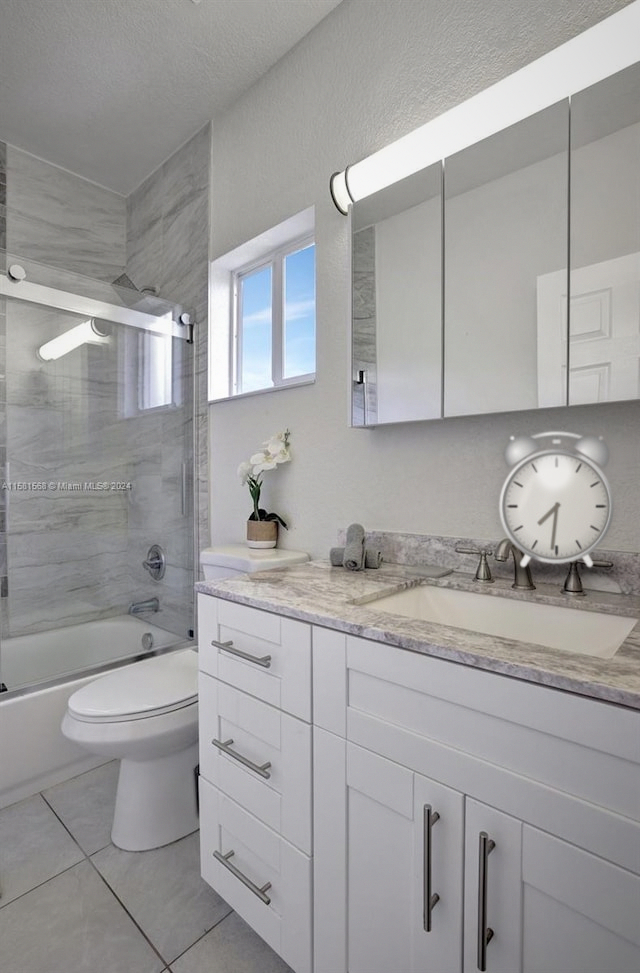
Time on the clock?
7:31
